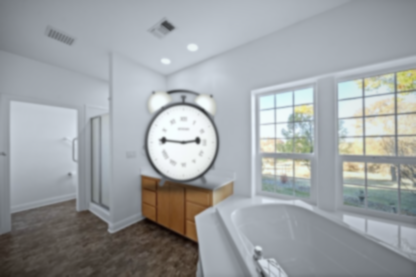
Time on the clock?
2:46
